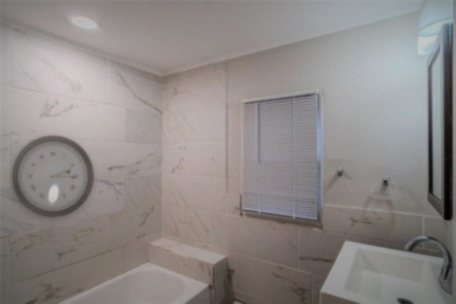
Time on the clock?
2:15
